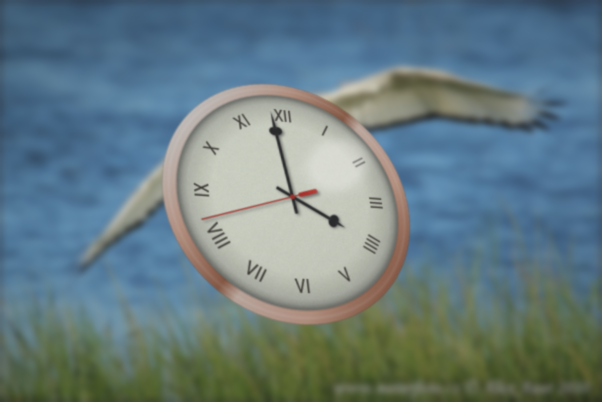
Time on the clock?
3:58:42
